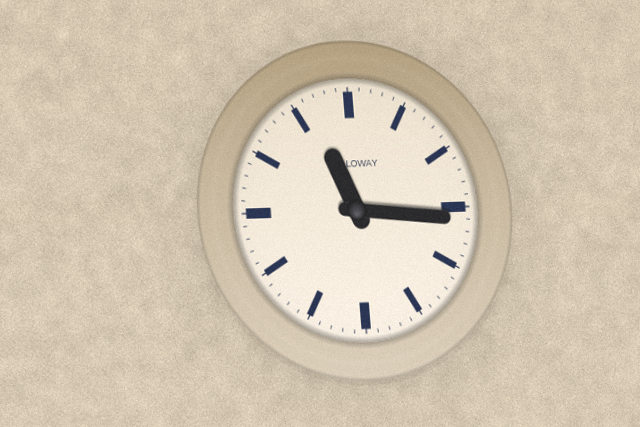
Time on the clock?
11:16
